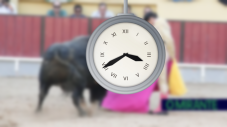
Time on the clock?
3:40
